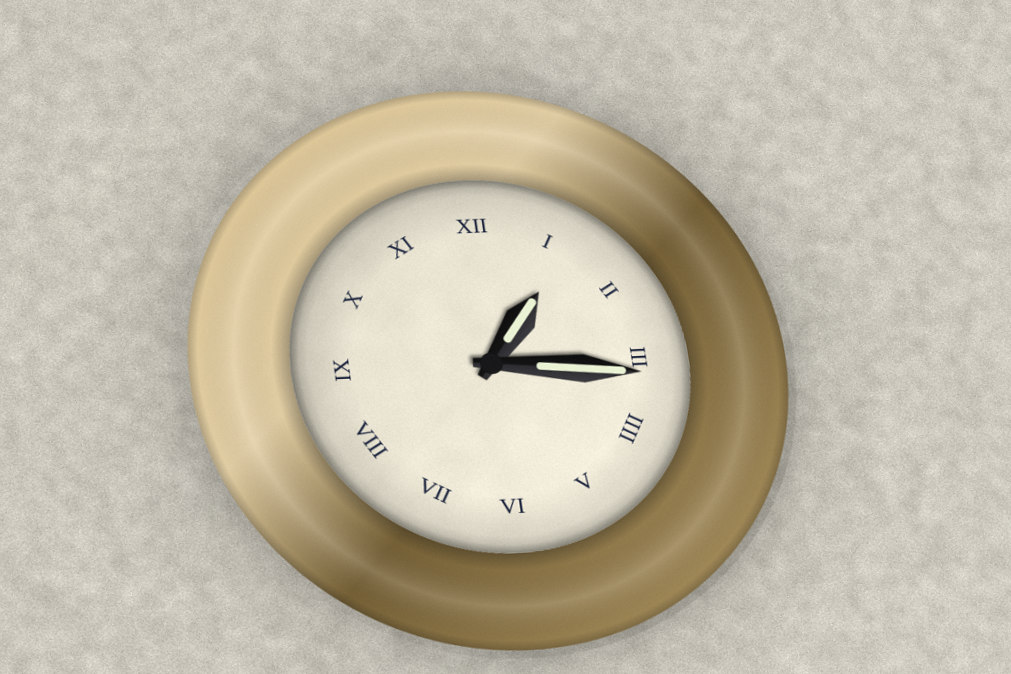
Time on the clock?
1:16
